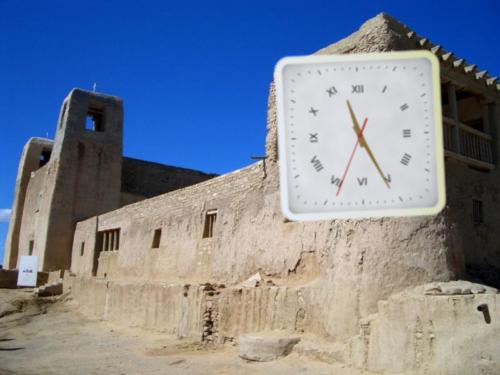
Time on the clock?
11:25:34
